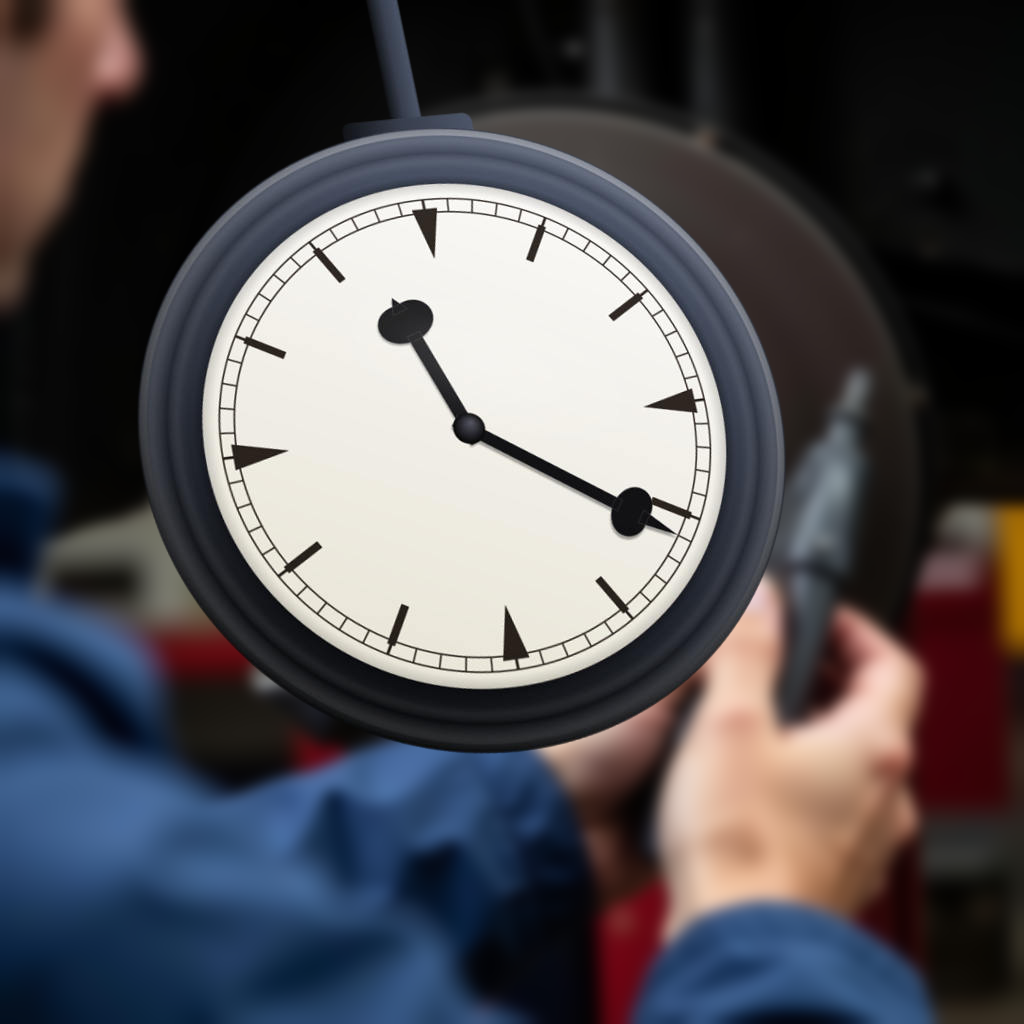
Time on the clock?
11:21
